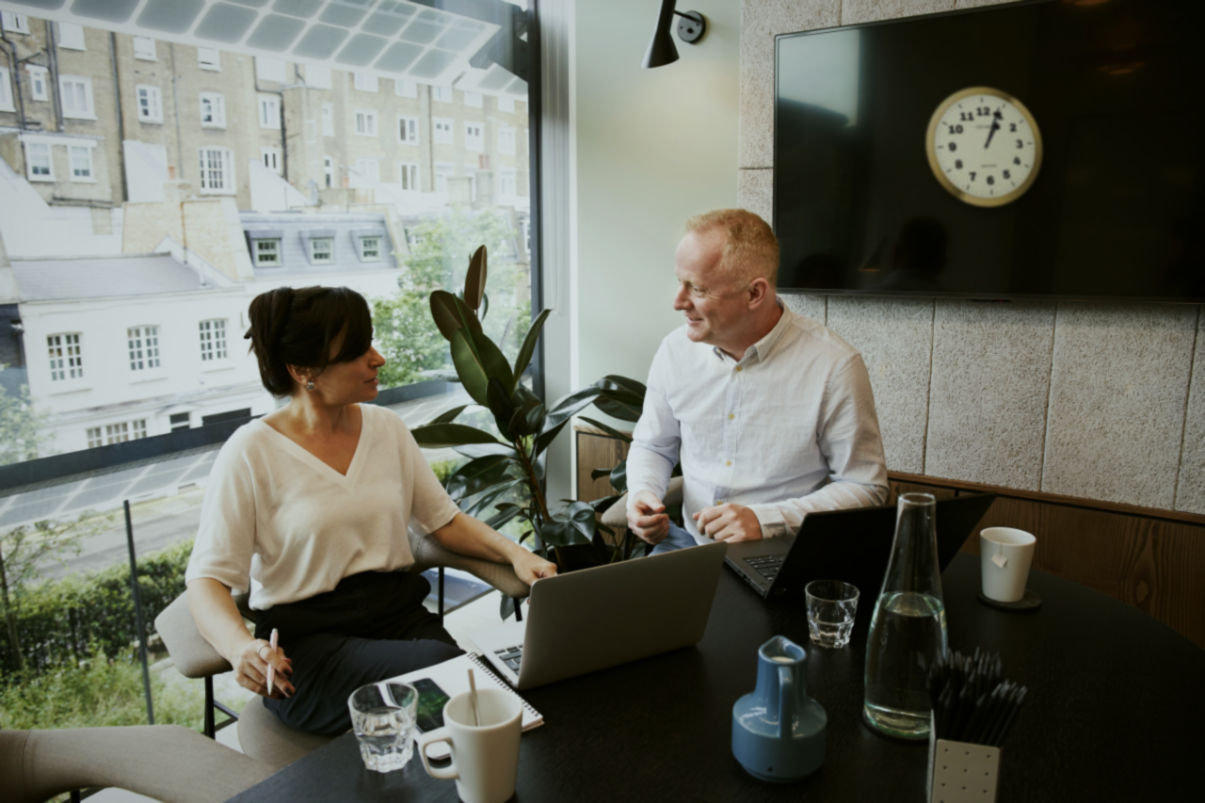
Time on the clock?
1:04
